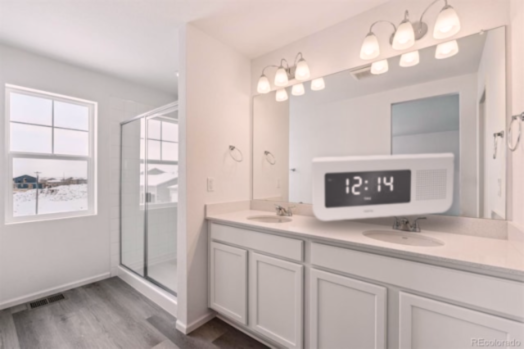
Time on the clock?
12:14
